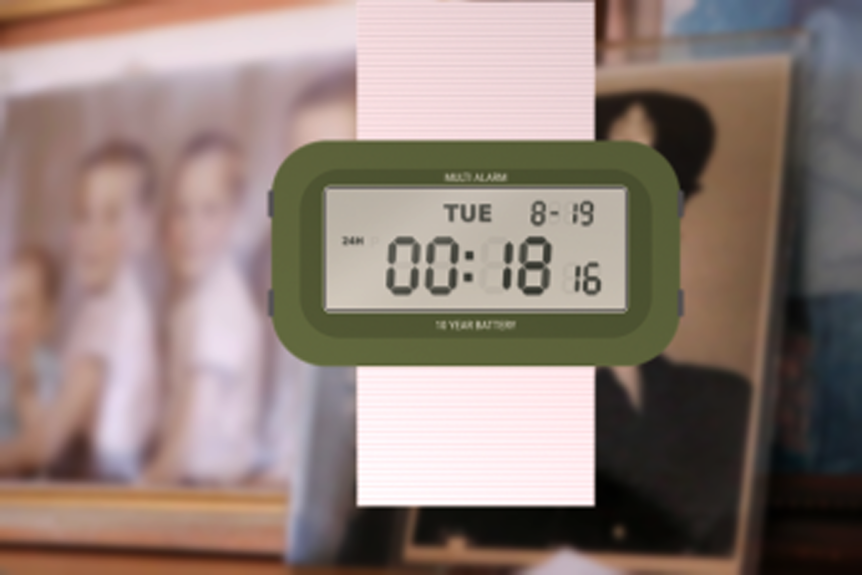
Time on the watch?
0:18:16
